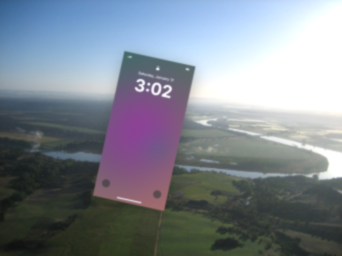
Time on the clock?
3:02
